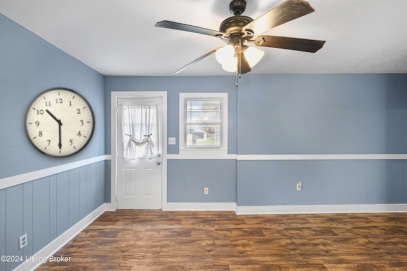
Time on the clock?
10:30
